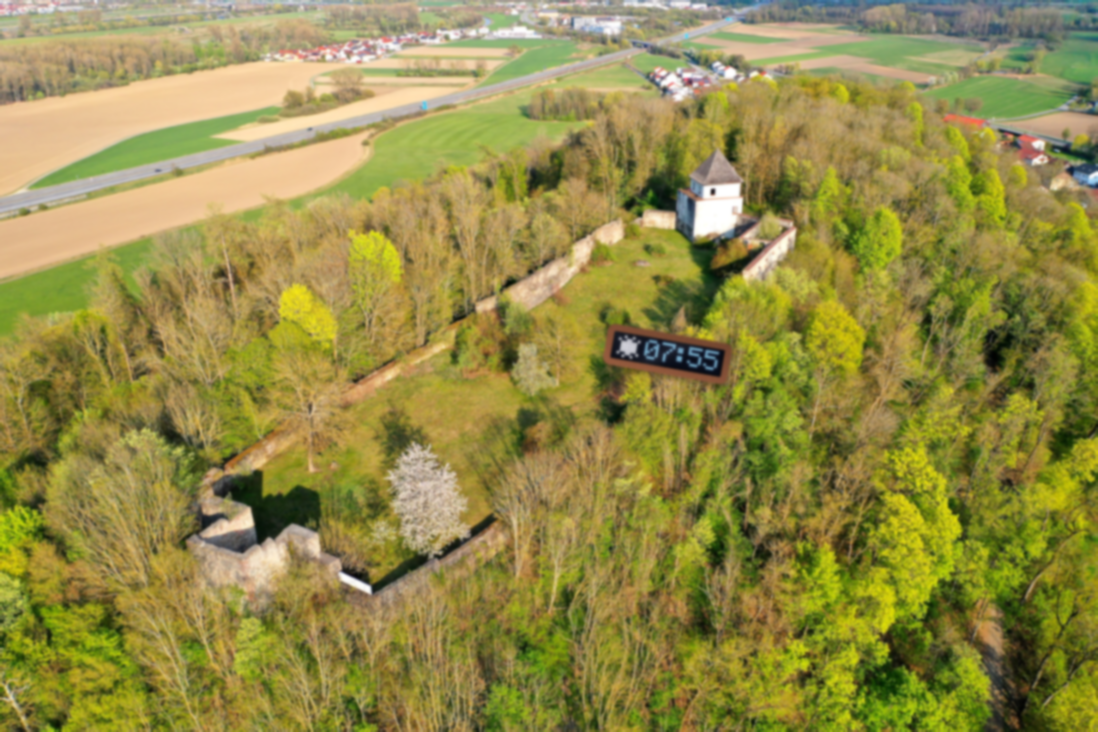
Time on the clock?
7:55
